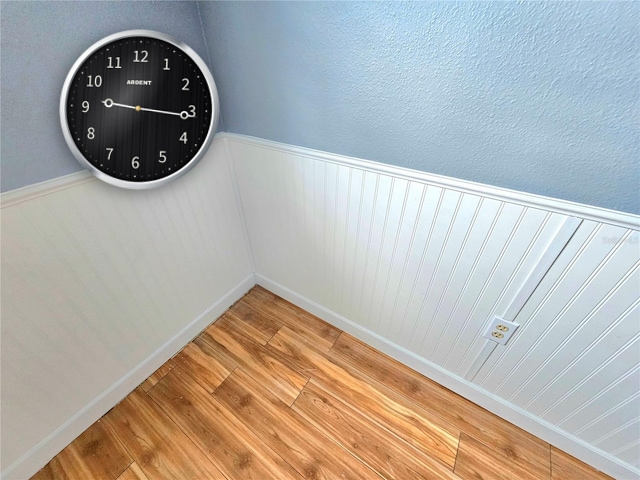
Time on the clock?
9:16
